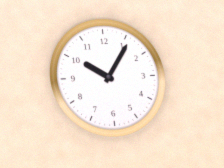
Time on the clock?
10:06
